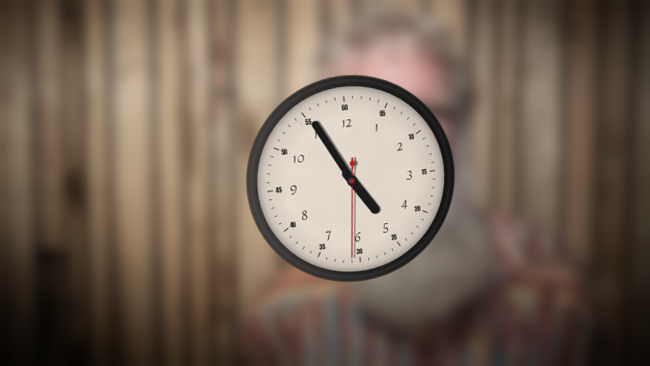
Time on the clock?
4:55:31
